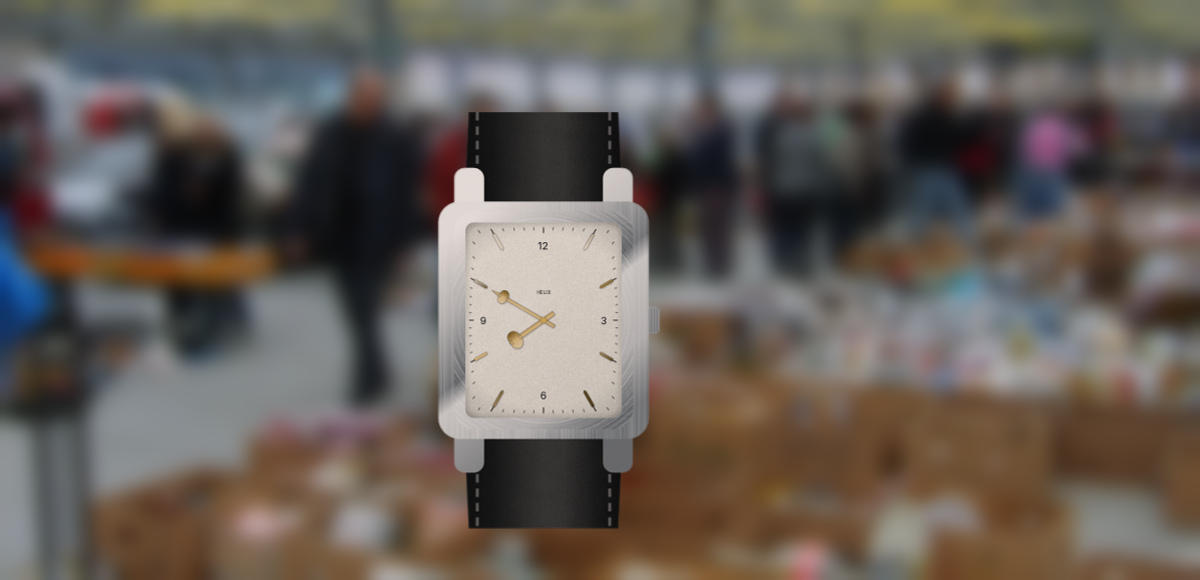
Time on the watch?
7:50
